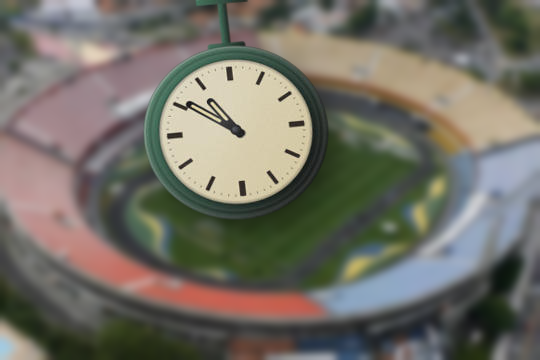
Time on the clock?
10:51
